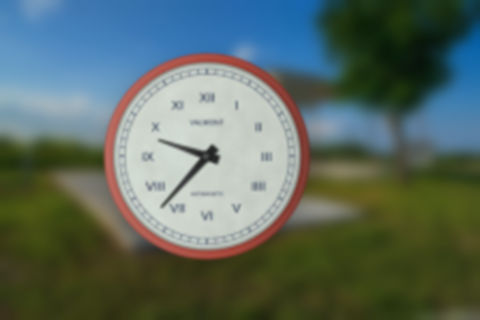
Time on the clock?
9:37
